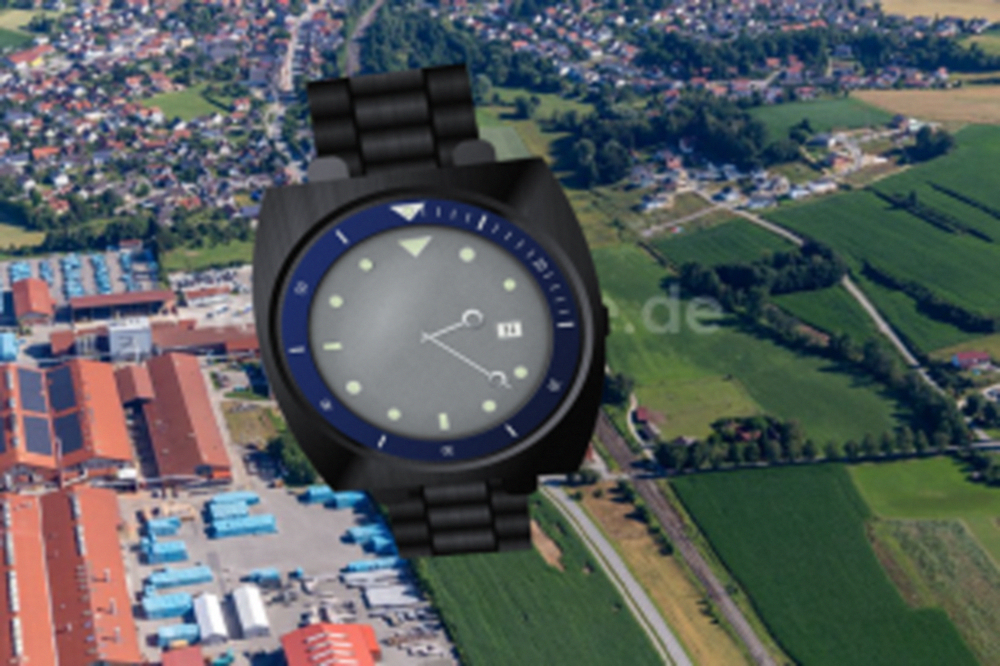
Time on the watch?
2:22
